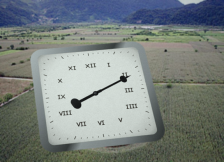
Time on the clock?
8:11
